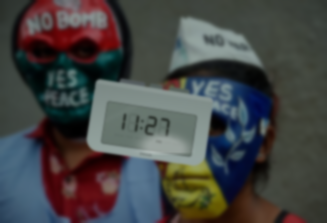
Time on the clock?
11:27
